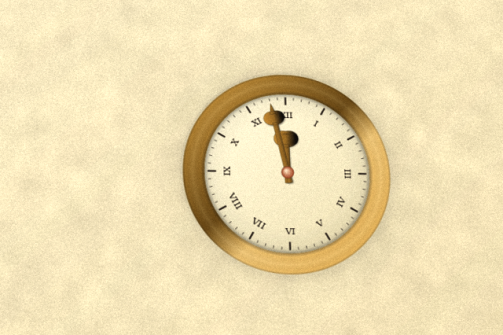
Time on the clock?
11:58
